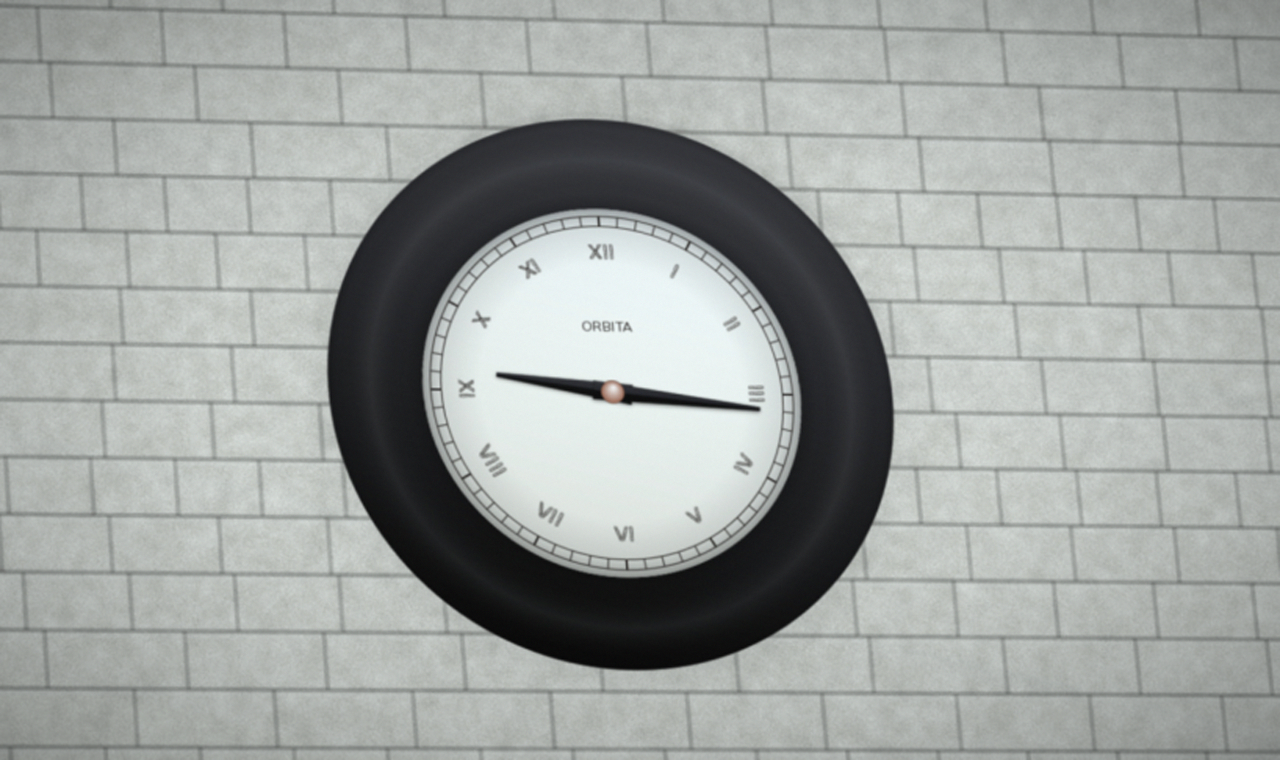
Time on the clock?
9:16
